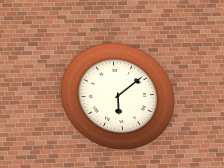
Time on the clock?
6:09
